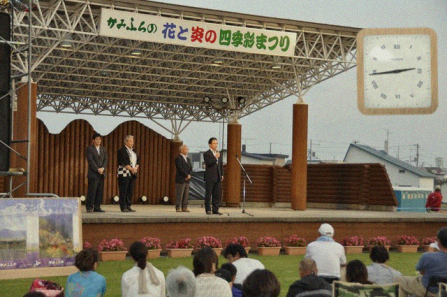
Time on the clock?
2:44
